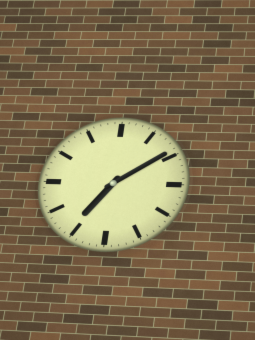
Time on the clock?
7:09
